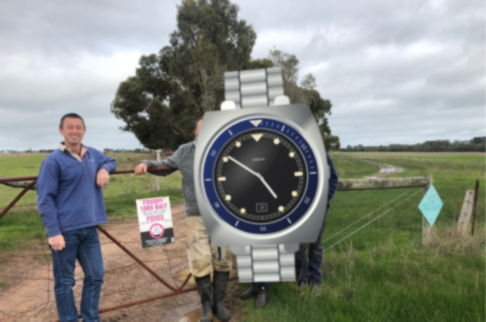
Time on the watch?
4:51
